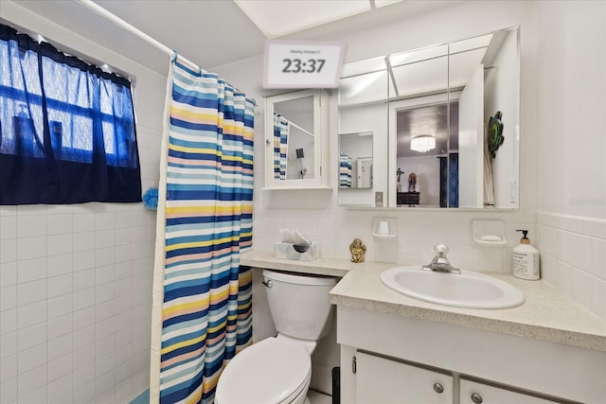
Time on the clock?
23:37
